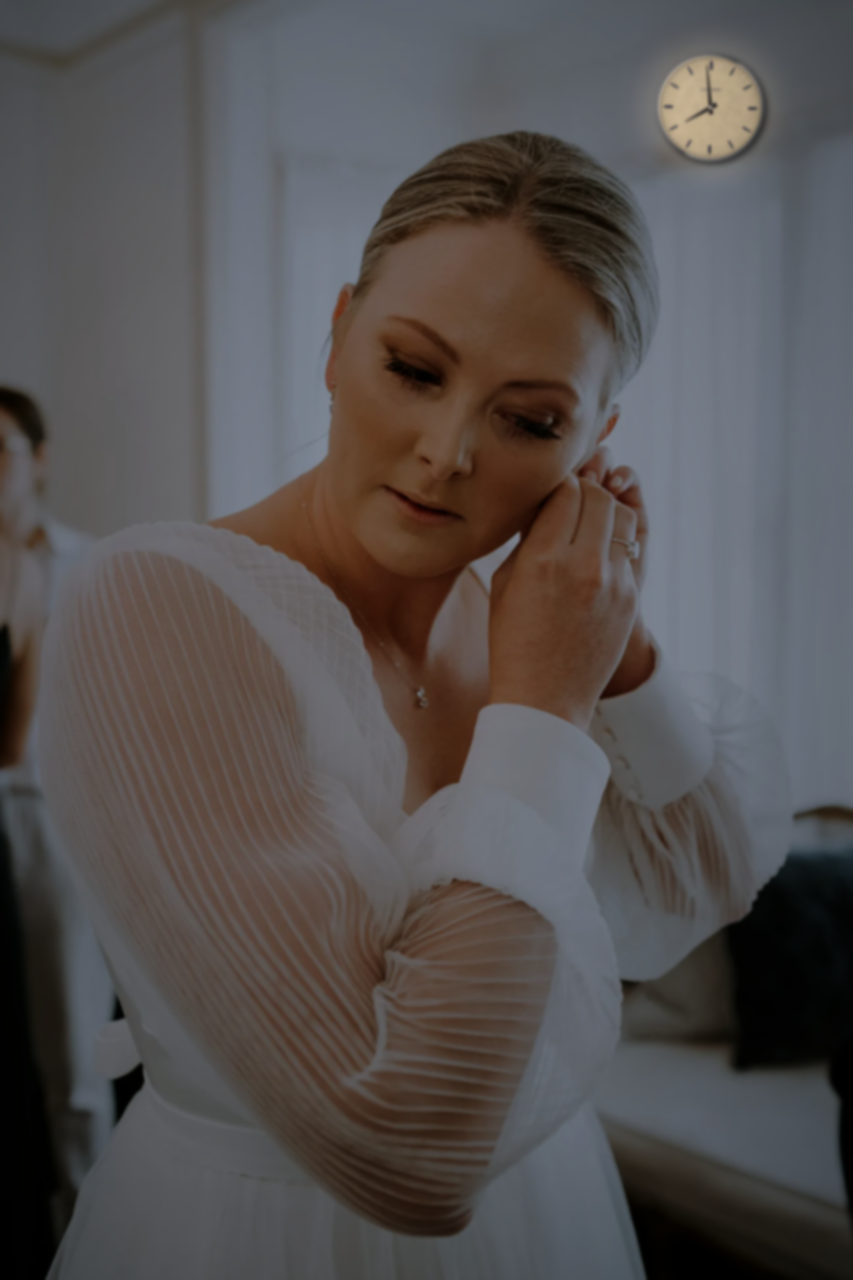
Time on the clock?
7:59
